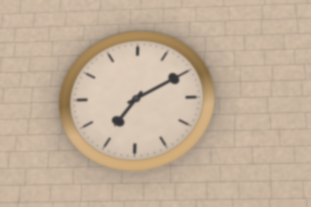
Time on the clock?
7:10
